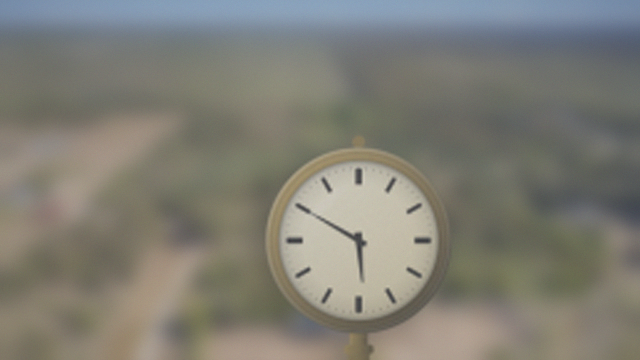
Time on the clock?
5:50
